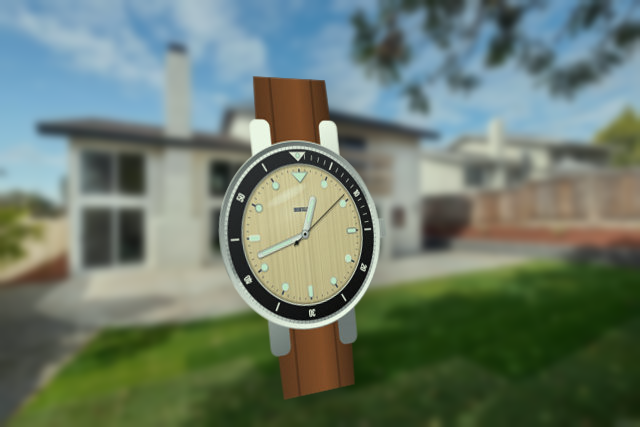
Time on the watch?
12:42:09
